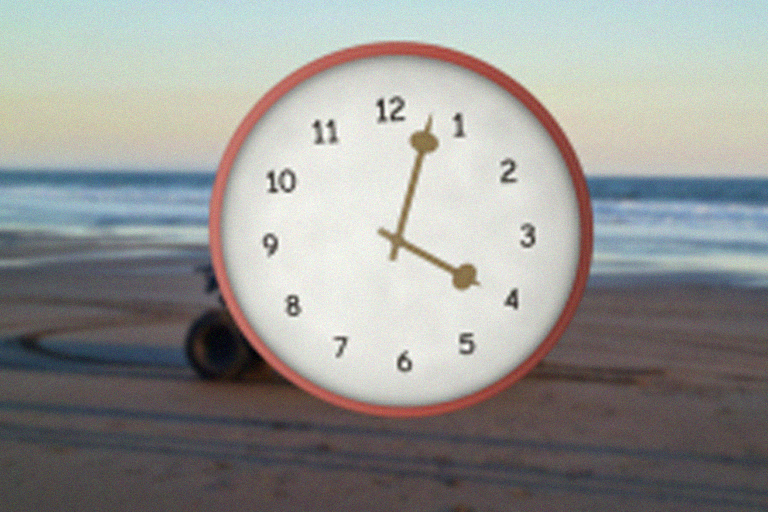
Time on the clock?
4:03
